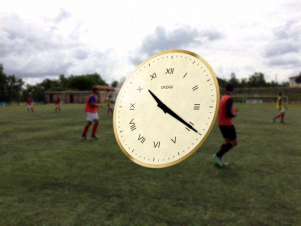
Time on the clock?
10:20
